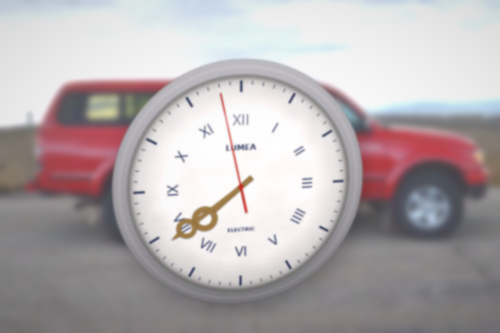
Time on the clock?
7:38:58
